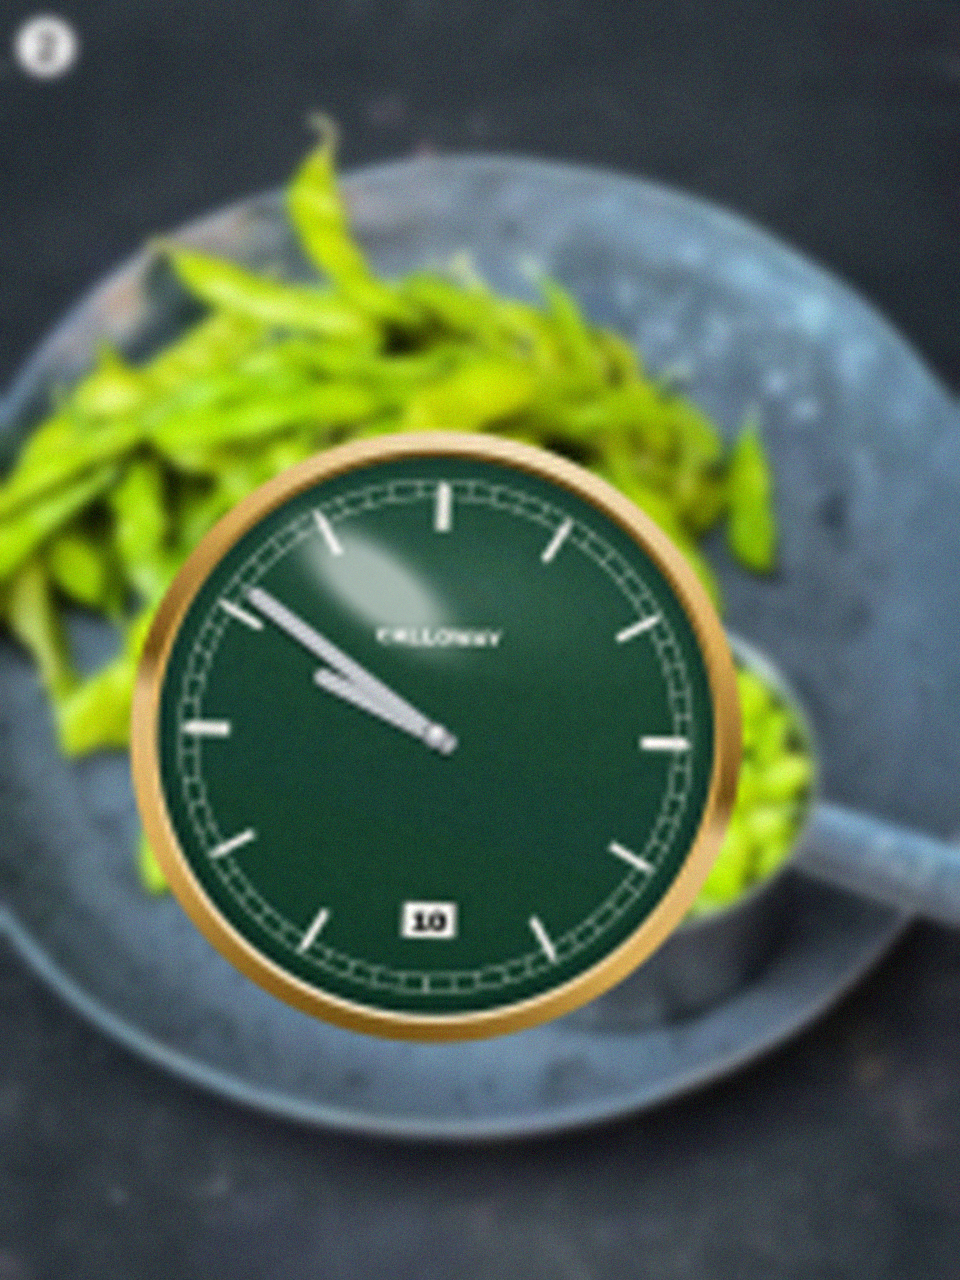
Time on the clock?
9:51
